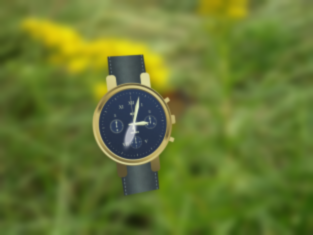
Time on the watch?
3:03
